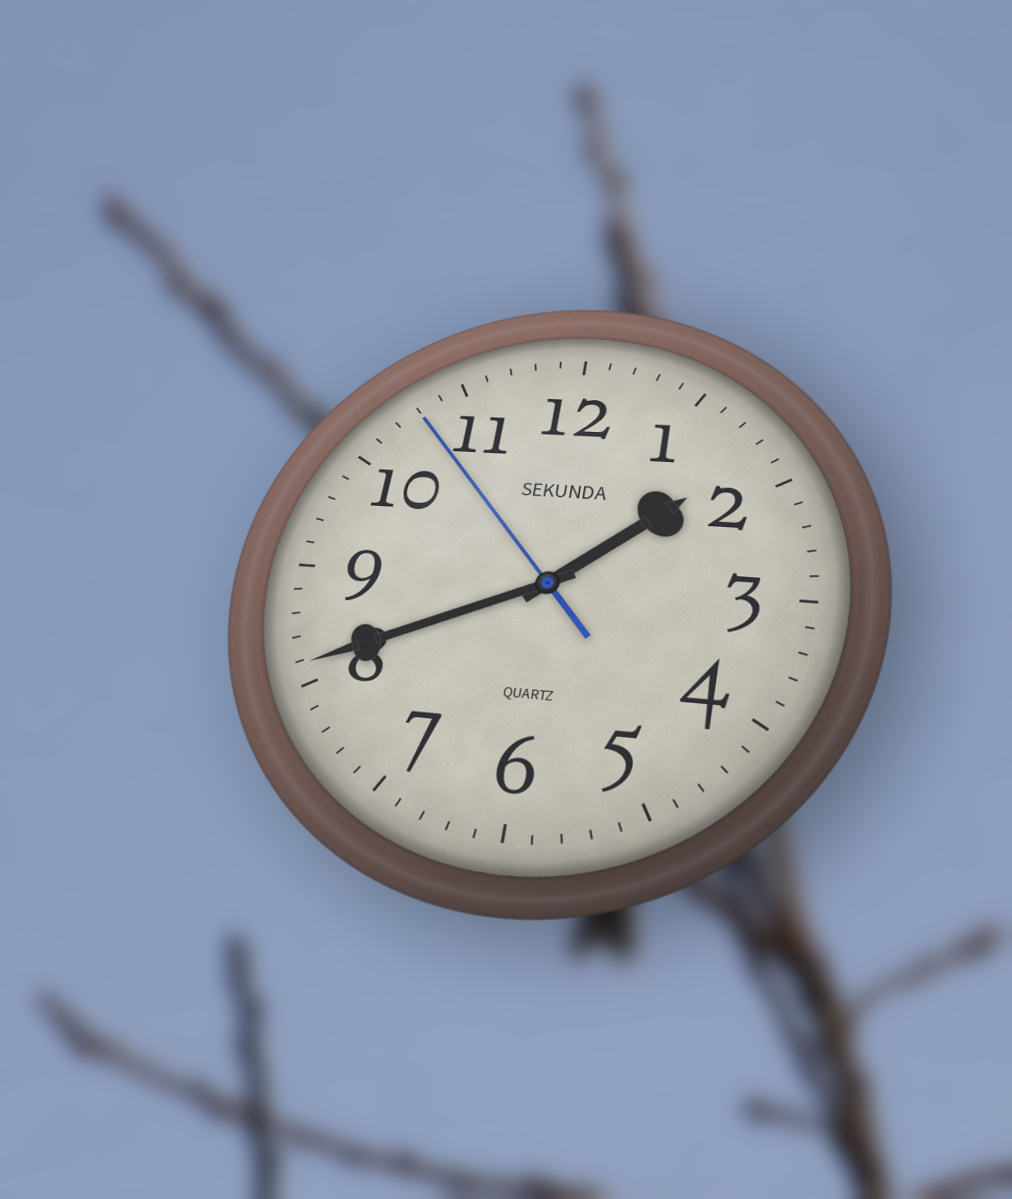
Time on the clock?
1:40:53
